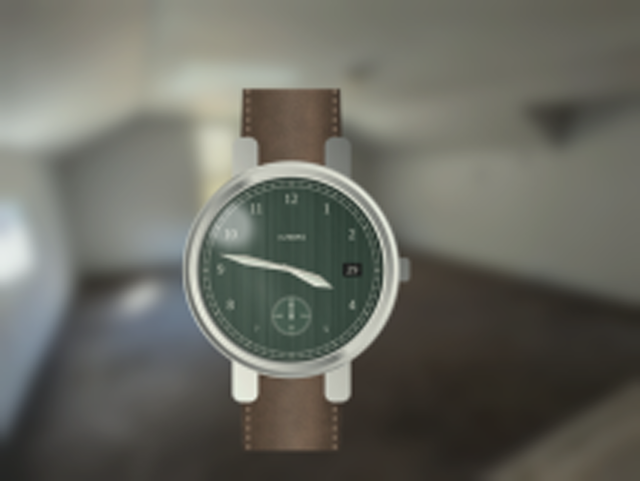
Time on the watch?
3:47
